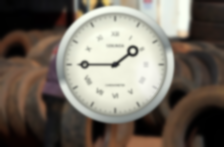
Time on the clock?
1:45
